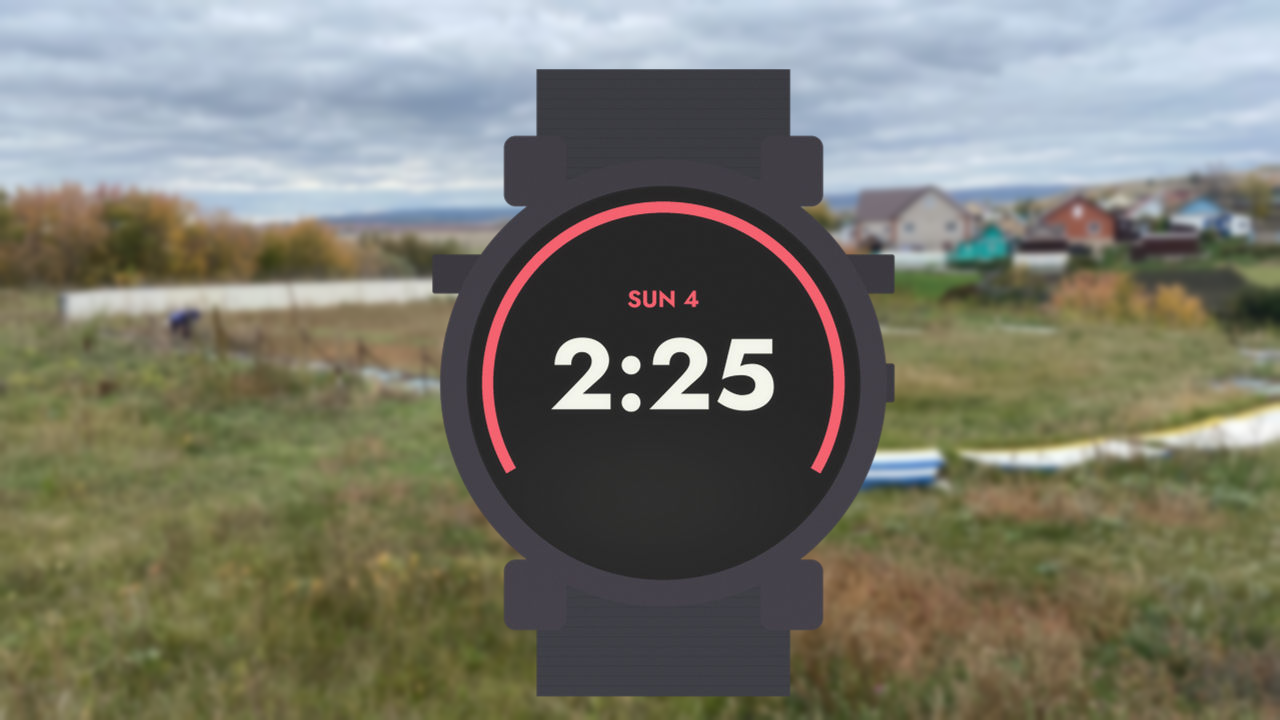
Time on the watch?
2:25
